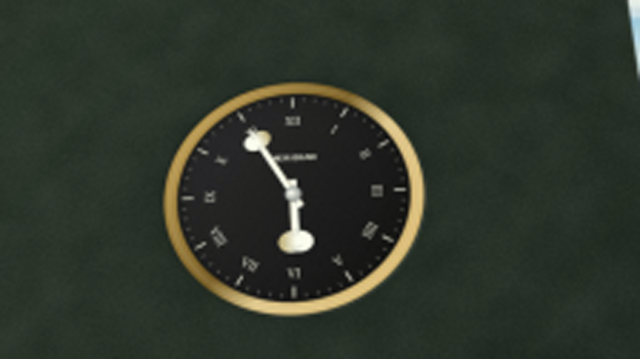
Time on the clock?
5:55
